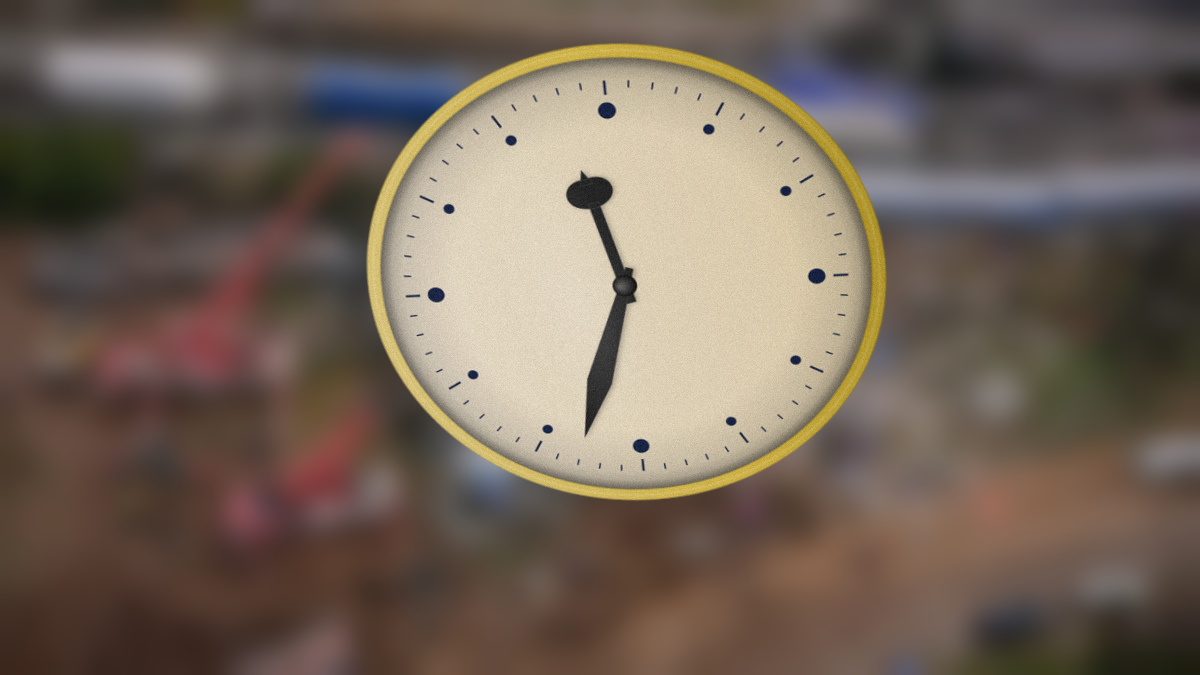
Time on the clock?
11:33
